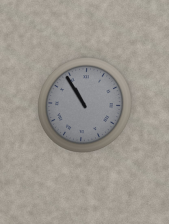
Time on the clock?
10:54
